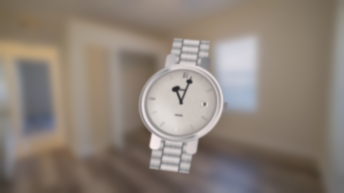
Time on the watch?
11:02
